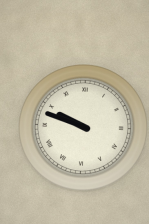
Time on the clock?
9:48
